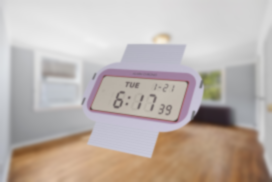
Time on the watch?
6:17
